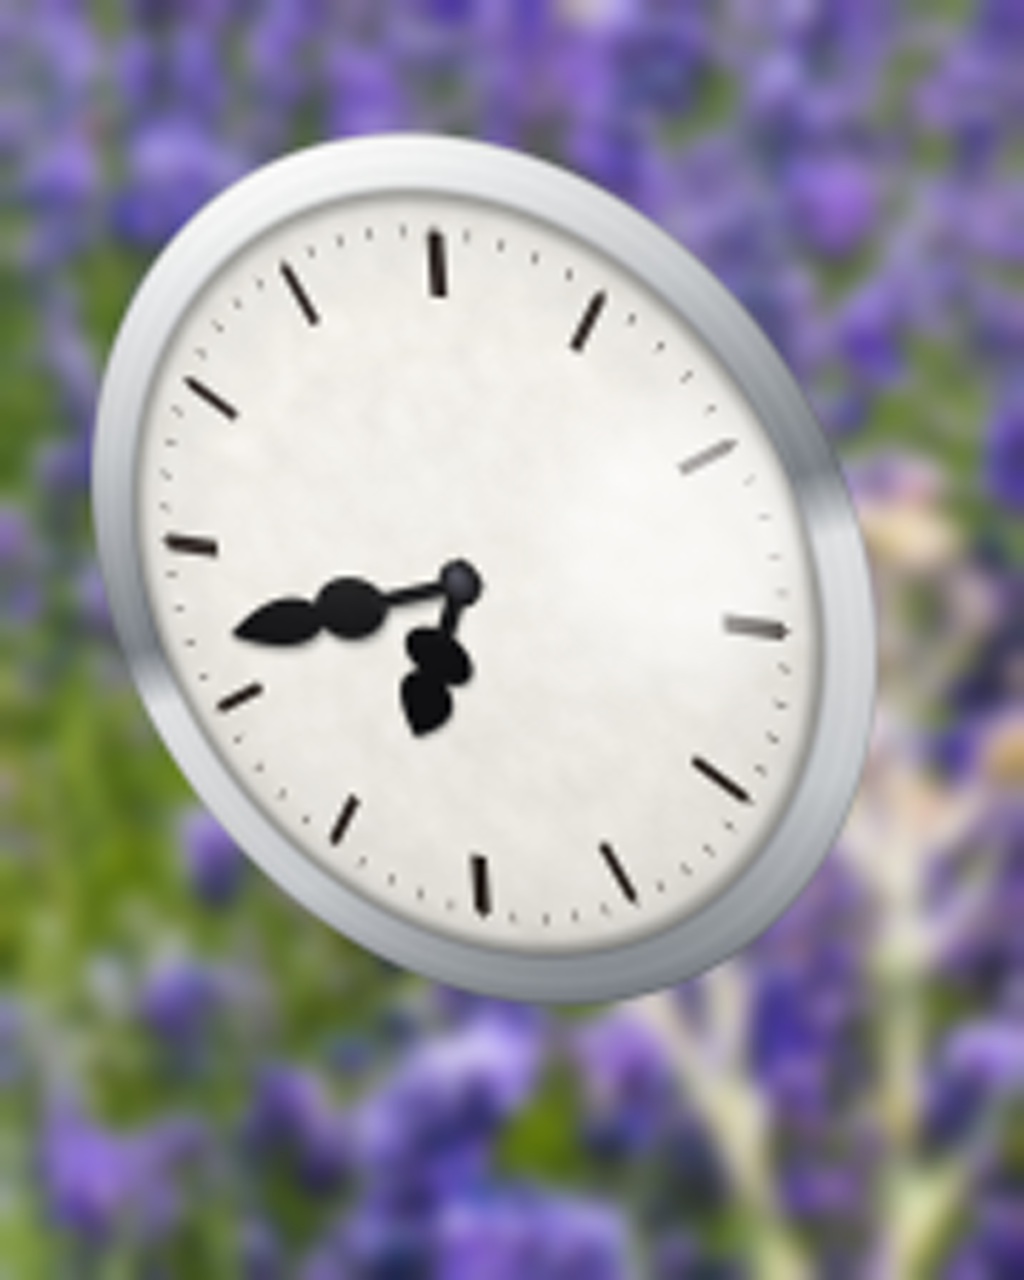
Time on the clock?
6:42
